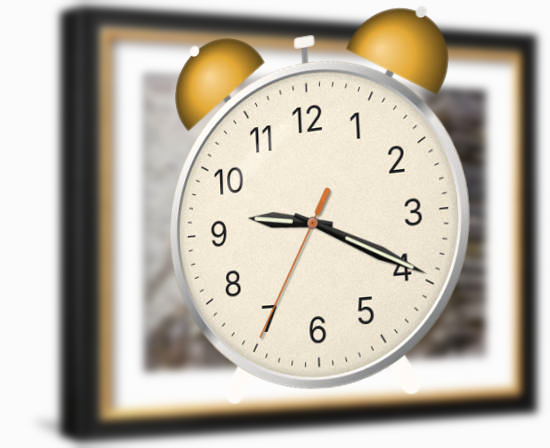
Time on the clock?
9:19:35
